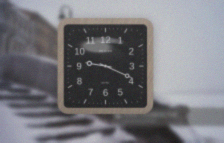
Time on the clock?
9:19
